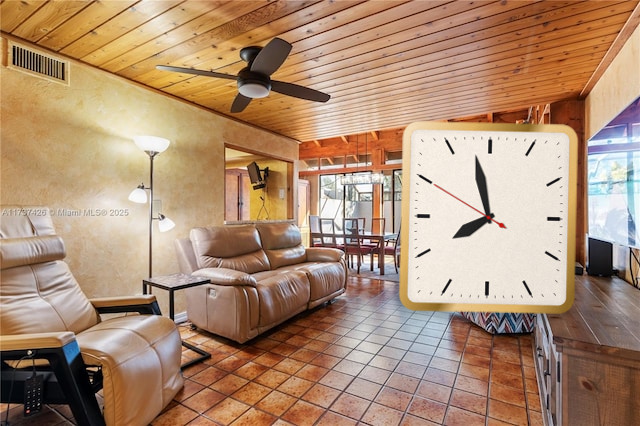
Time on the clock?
7:57:50
